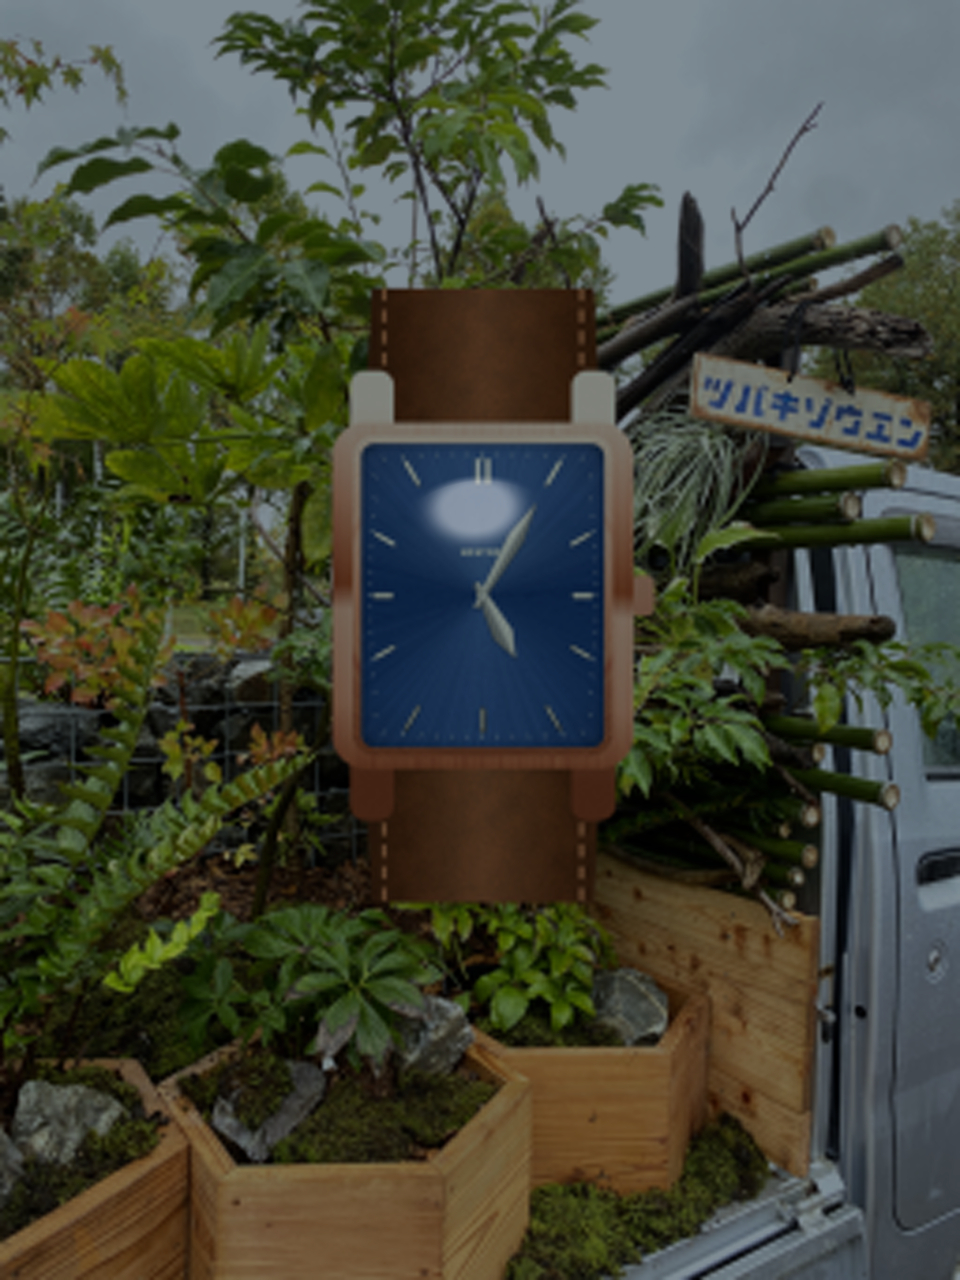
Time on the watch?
5:05
